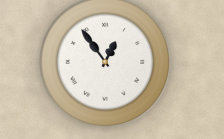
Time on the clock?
12:54
